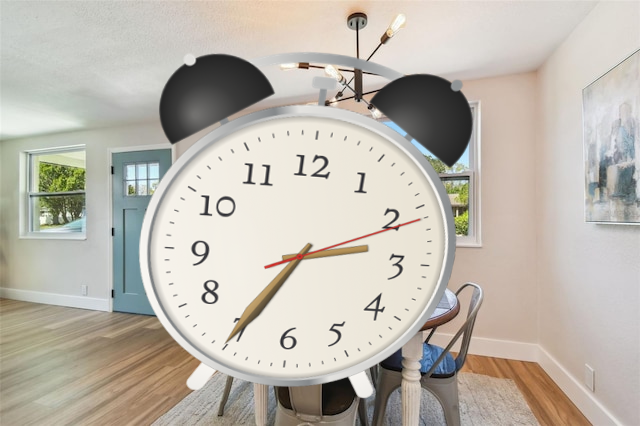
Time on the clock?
2:35:11
